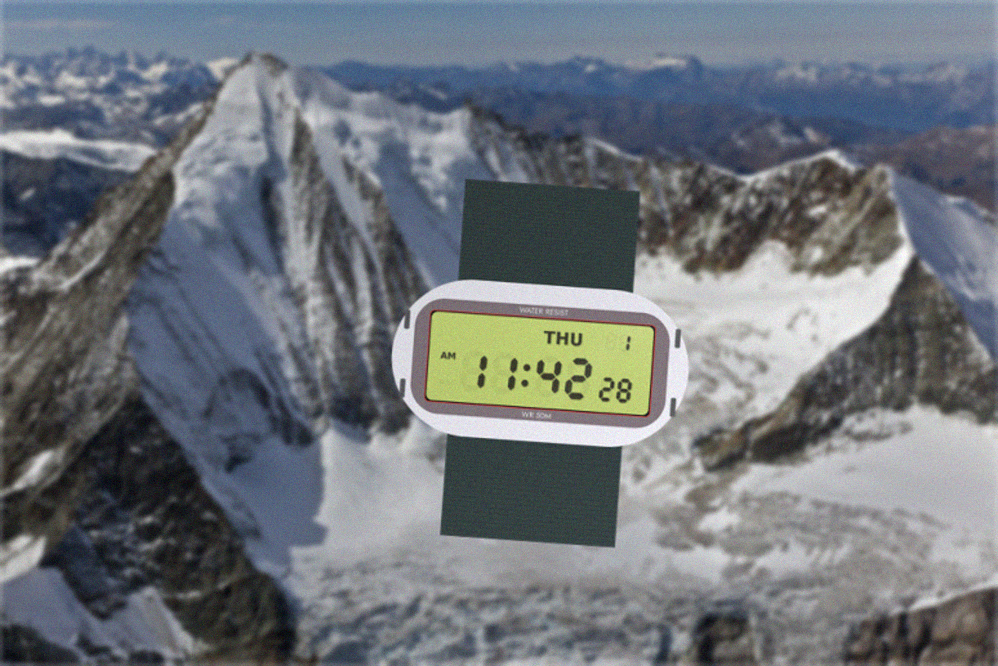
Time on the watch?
11:42:28
